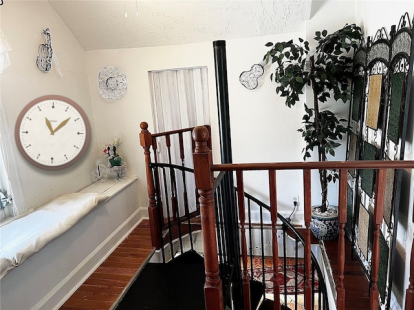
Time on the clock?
11:08
